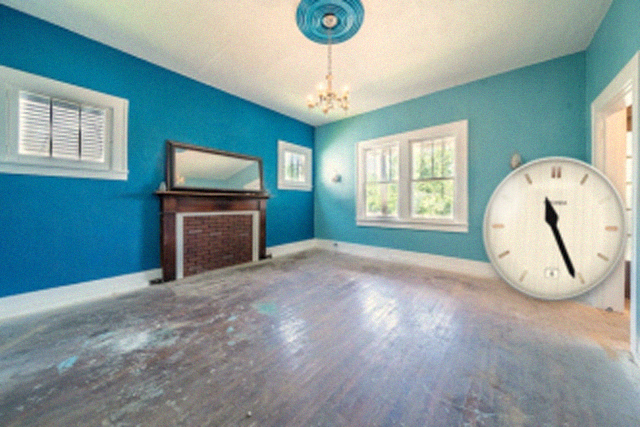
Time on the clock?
11:26
